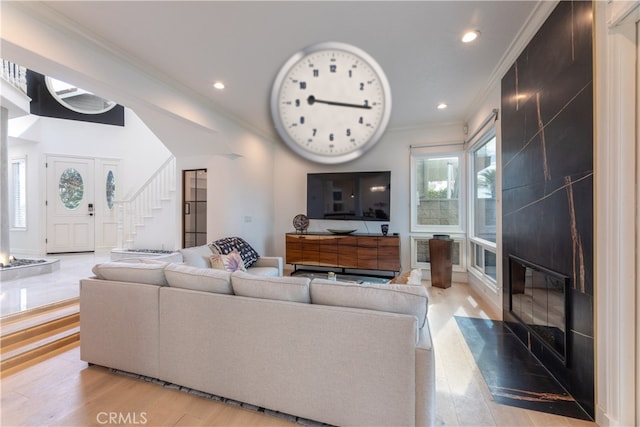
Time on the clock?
9:16
